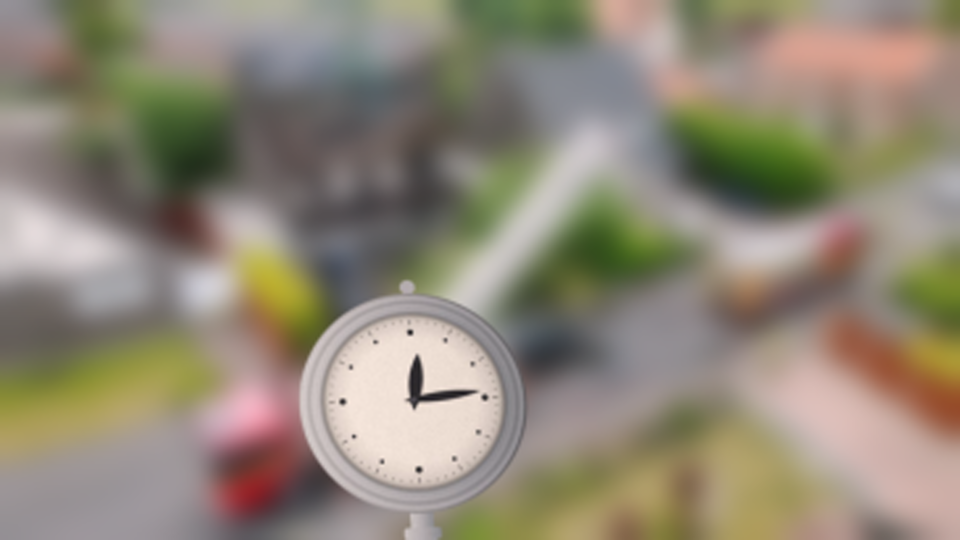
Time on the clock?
12:14
